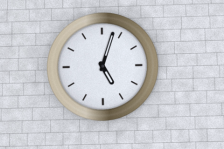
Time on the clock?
5:03
